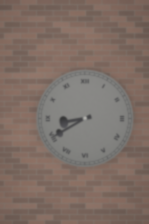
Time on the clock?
8:40
